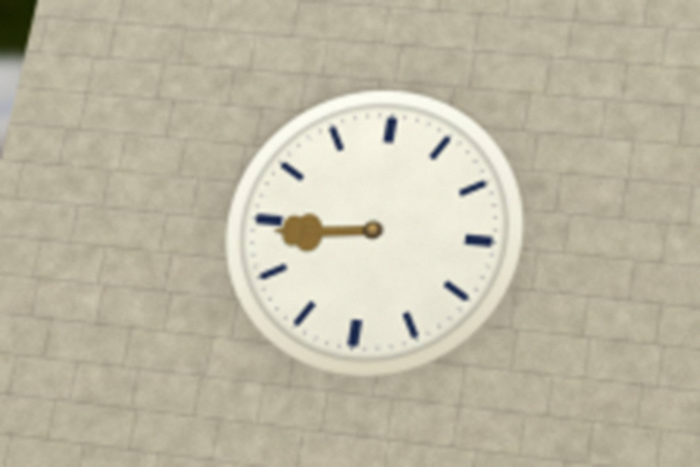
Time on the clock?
8:44
